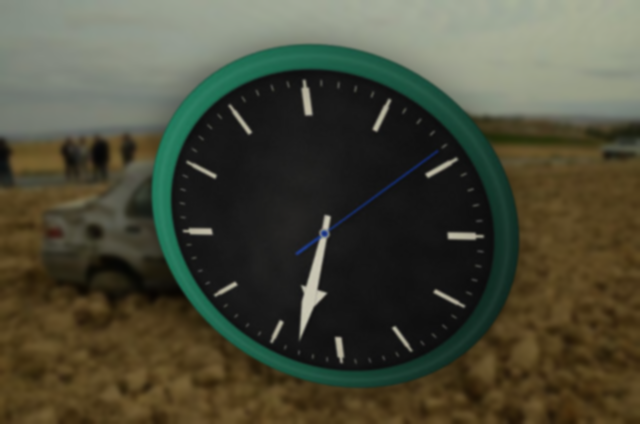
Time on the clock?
6:33:09
